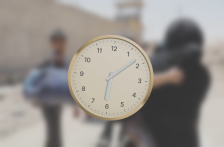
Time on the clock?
6:08
